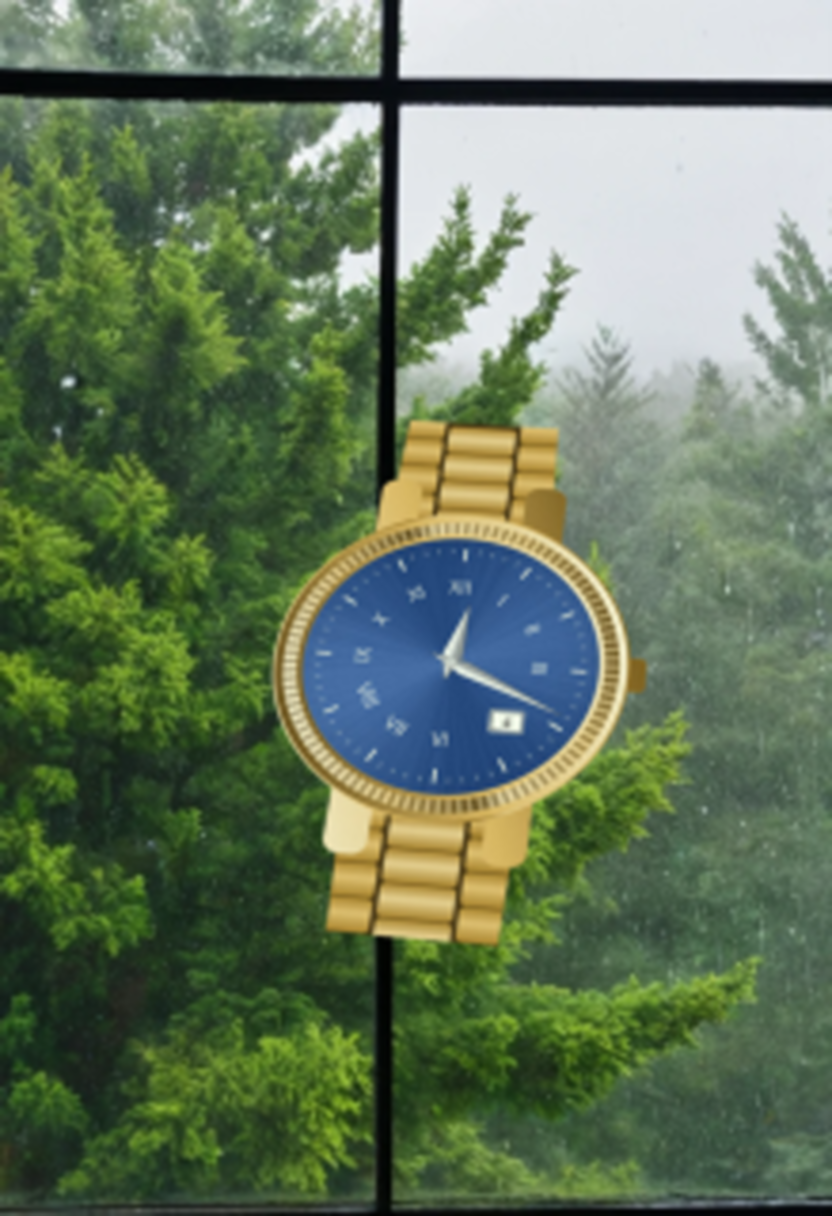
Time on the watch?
12:19
